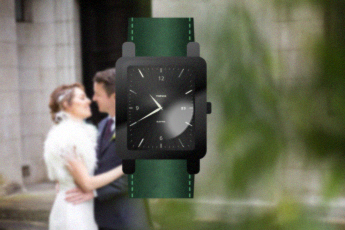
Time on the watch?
10:40
